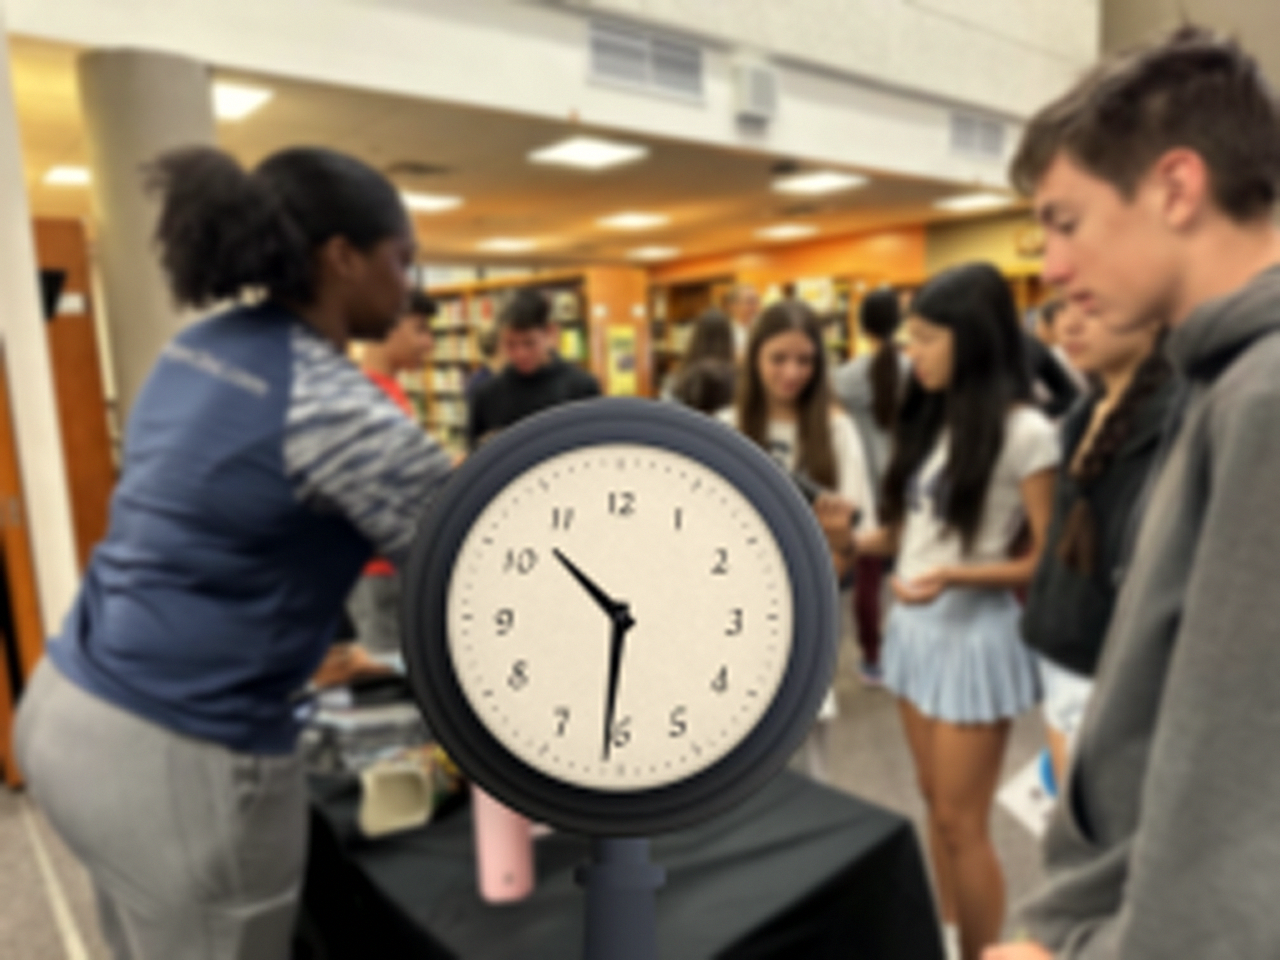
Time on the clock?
10:31
